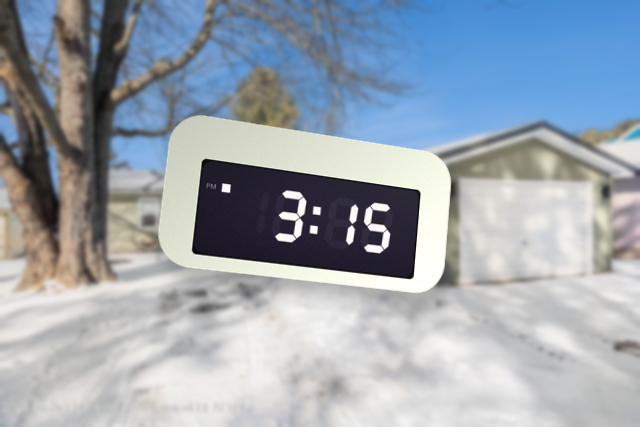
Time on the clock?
3:15
